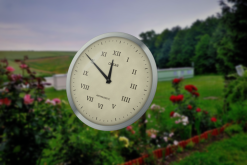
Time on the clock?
11:50
